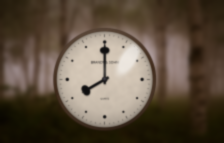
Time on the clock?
8:00
